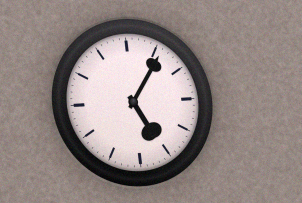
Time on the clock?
5:06
